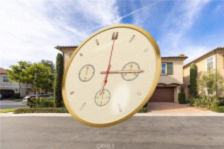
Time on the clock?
6:15
